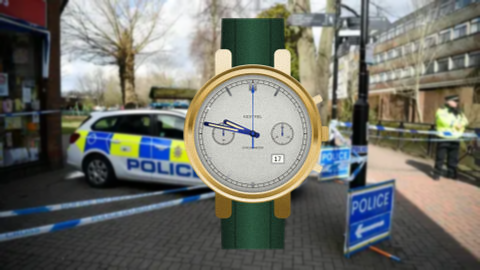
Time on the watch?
9:47
